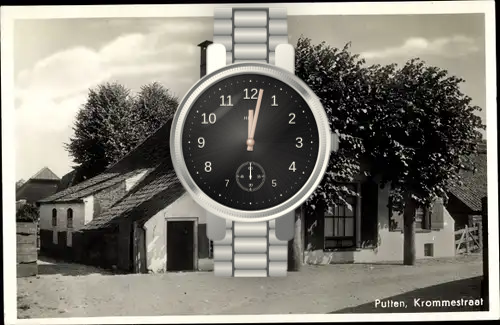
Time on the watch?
12:02
